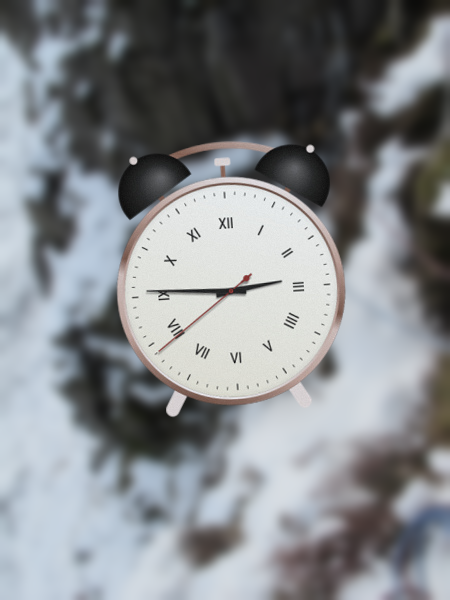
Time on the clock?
2:45:39
